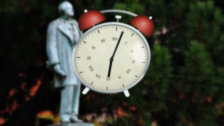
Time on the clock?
6:02
